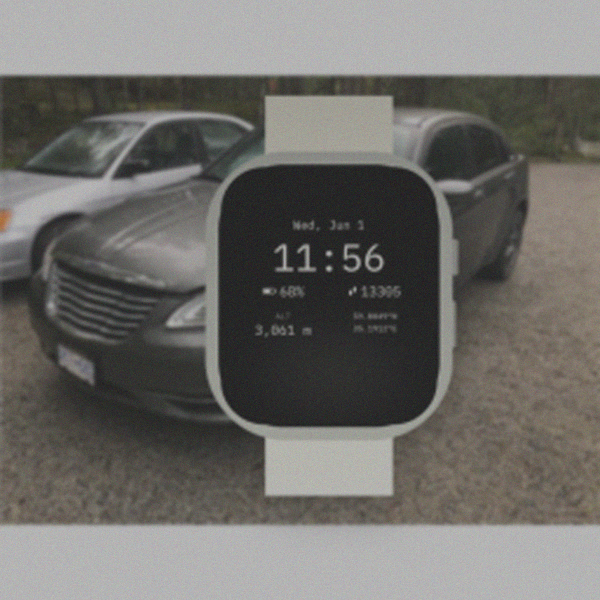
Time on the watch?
11:56
